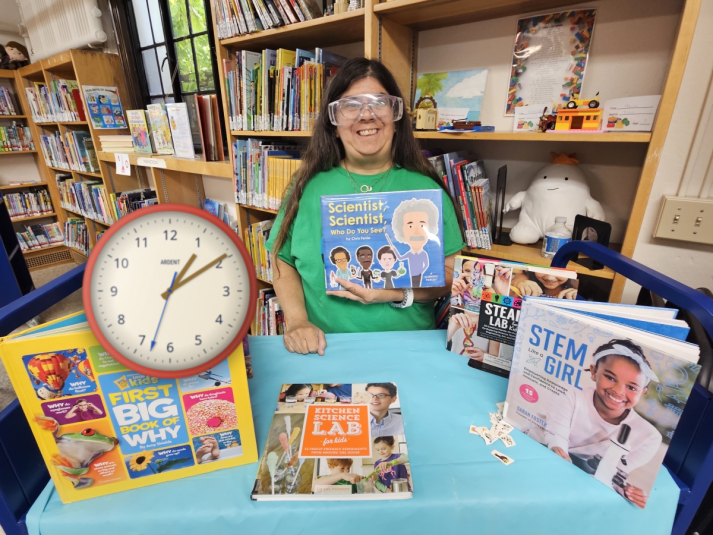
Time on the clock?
1:09:33
